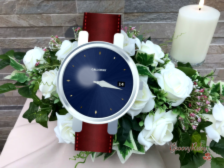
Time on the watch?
3:17
